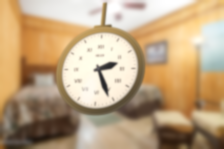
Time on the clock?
2:26
